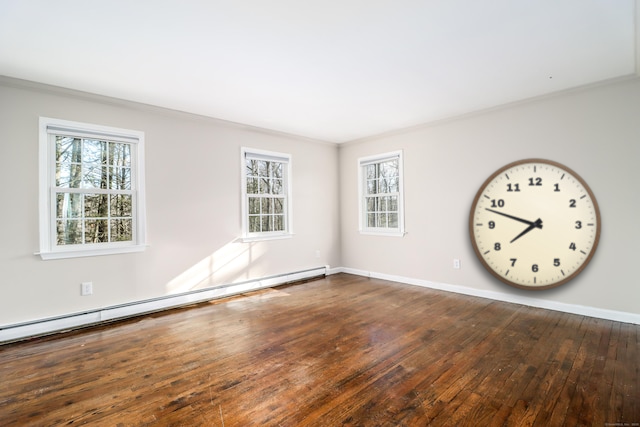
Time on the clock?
7:48
